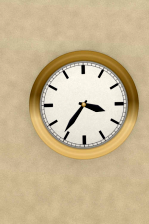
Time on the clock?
3:36
